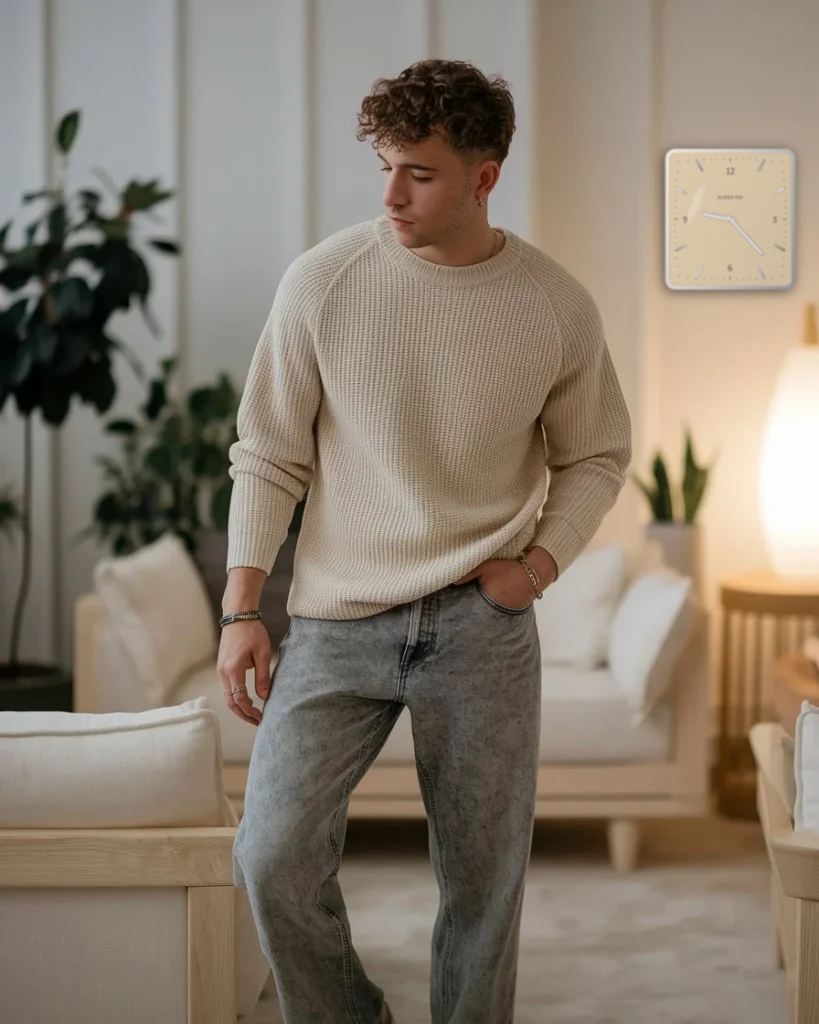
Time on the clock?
9:23
